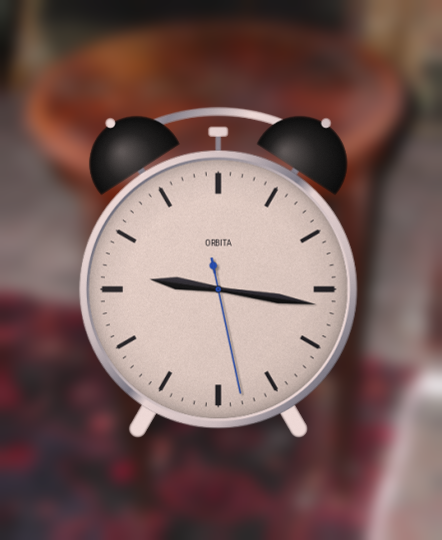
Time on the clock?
9:16:28
